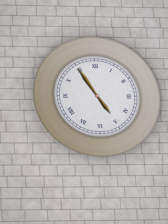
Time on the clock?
4:55
